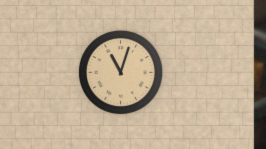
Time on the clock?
11:03
